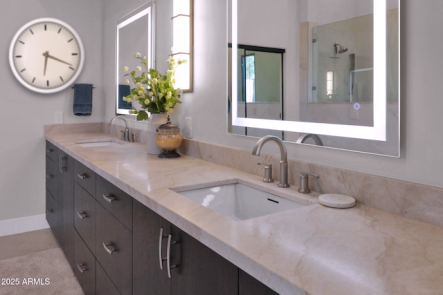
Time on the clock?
6:19
